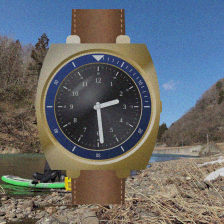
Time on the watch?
2:29
